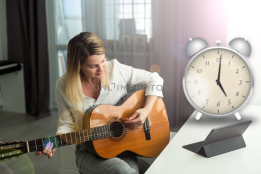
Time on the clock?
5:01
